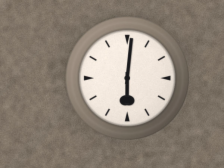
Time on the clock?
6:01
